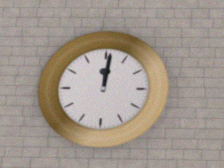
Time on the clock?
12:01
